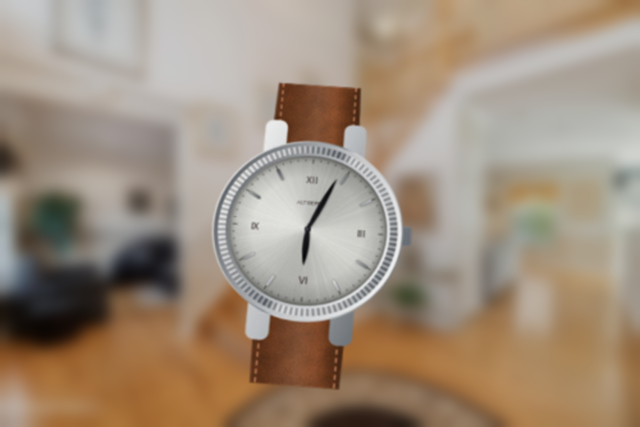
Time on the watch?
6:04
